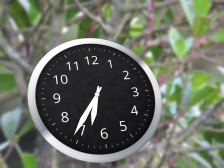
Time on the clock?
6:36
